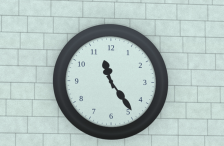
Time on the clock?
11:24
